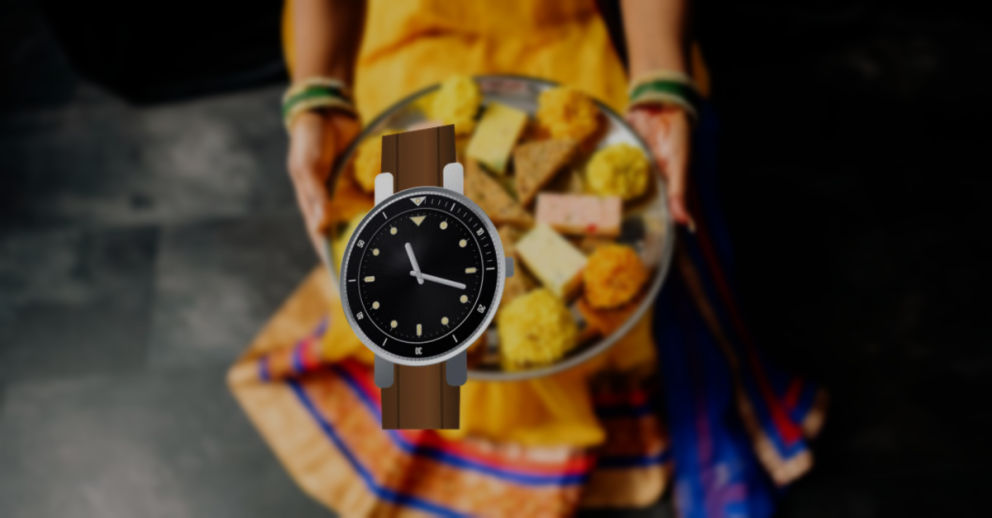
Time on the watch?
11:18
